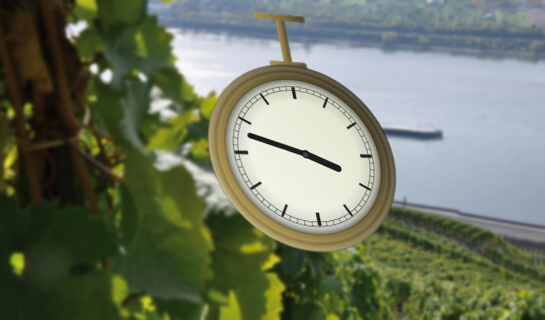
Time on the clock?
3:48
